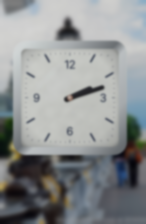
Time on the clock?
2:12
